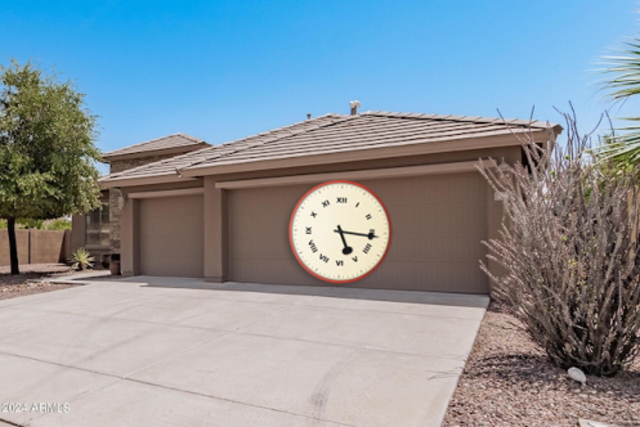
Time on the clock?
5:16
